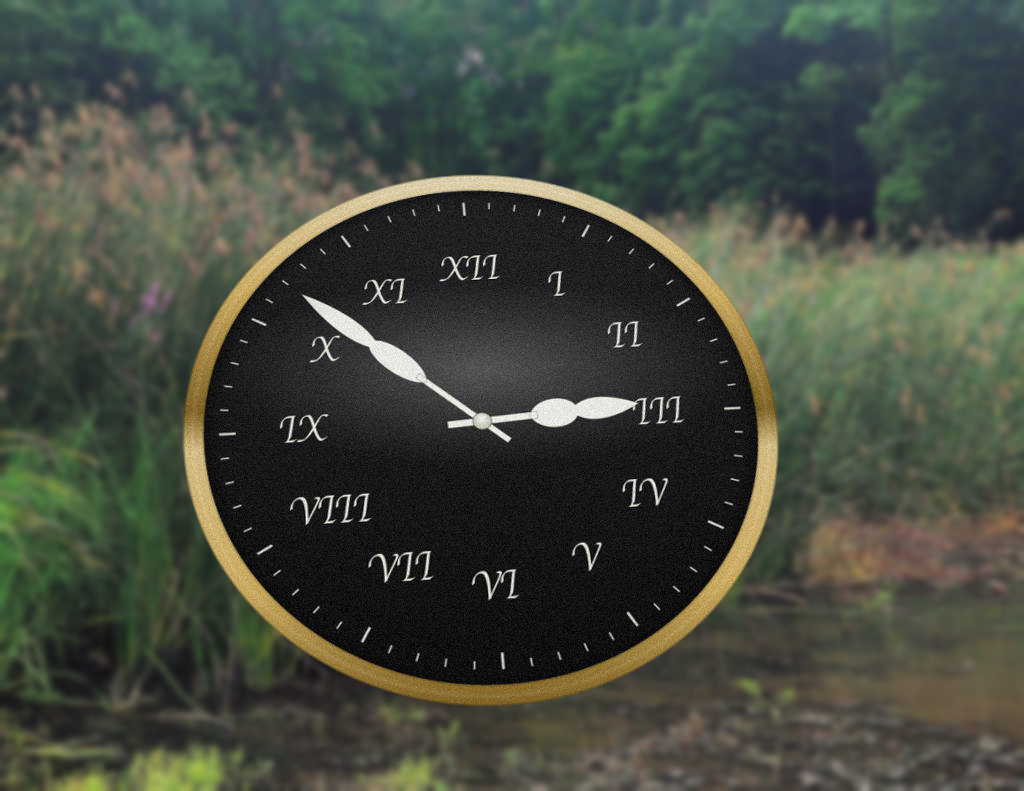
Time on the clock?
2:52
